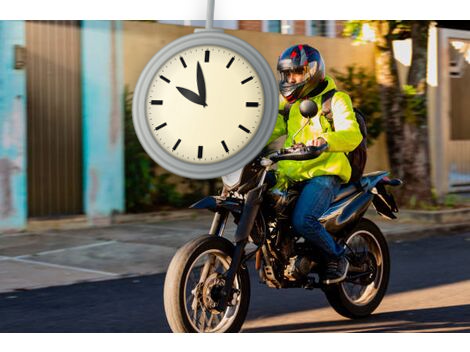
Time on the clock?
9:58
